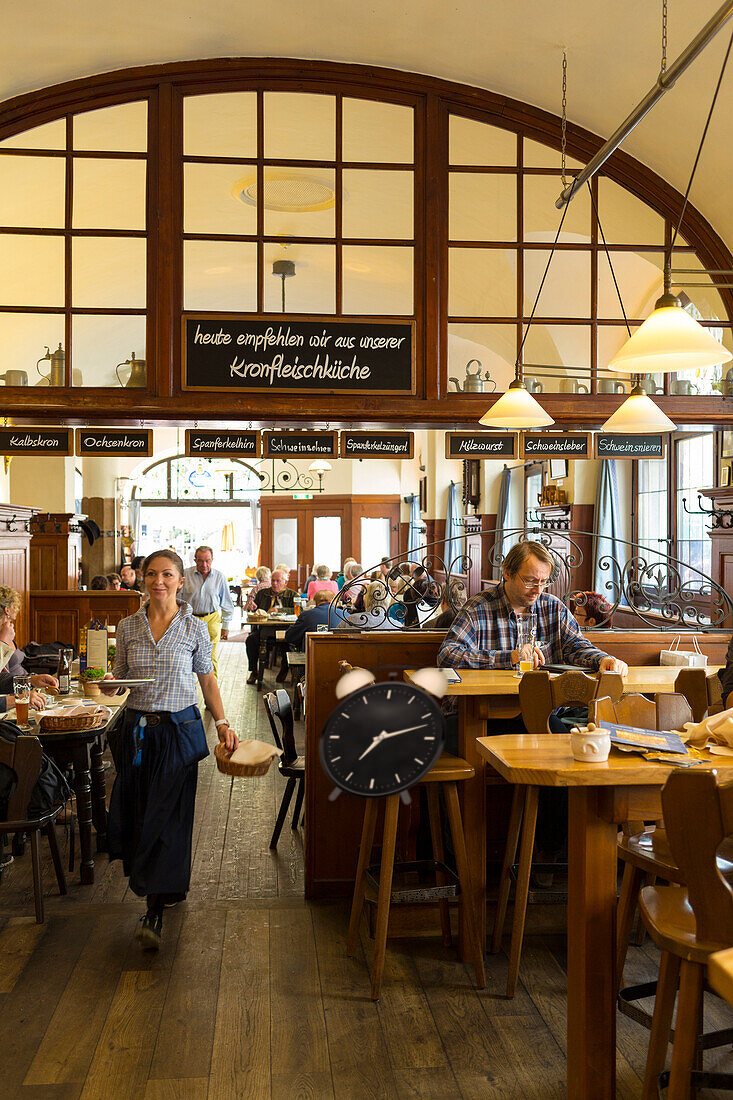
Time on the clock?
7:12
